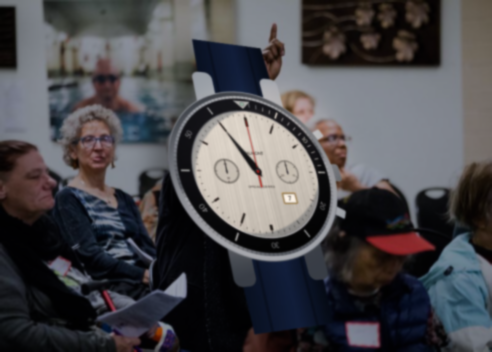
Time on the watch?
10:55
